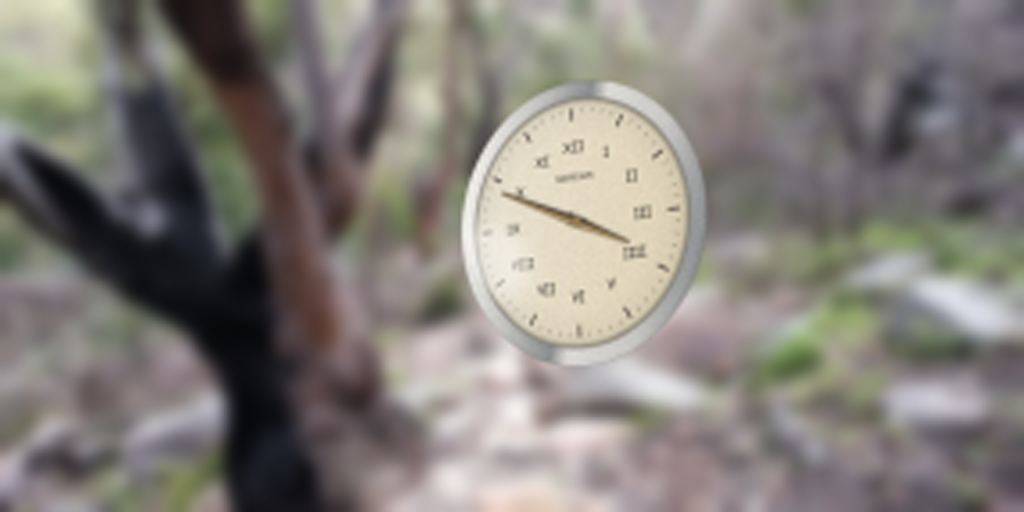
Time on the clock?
3:49
